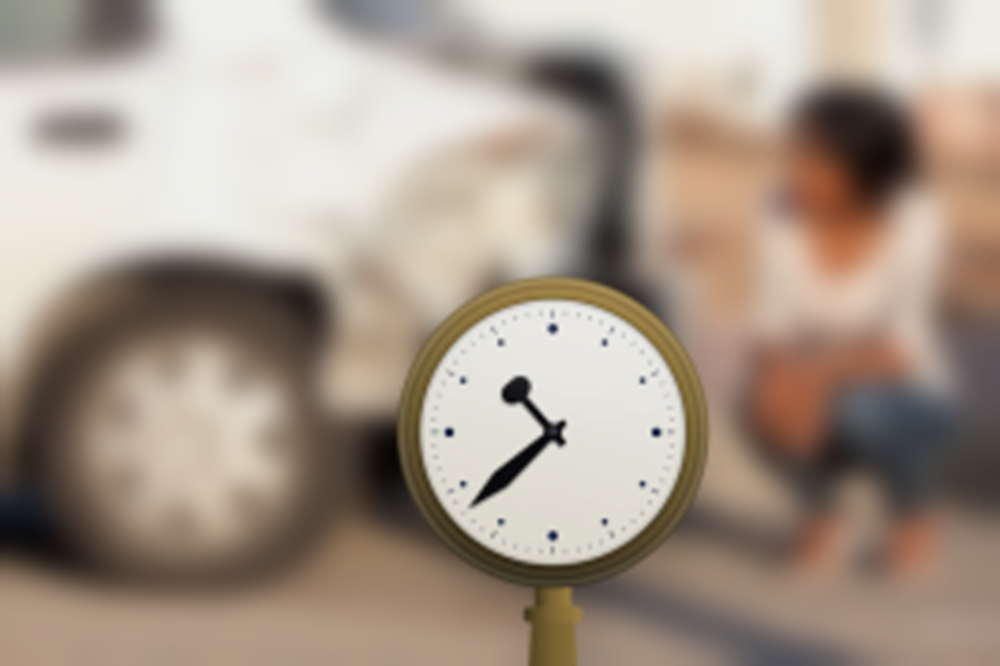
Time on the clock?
10:38
